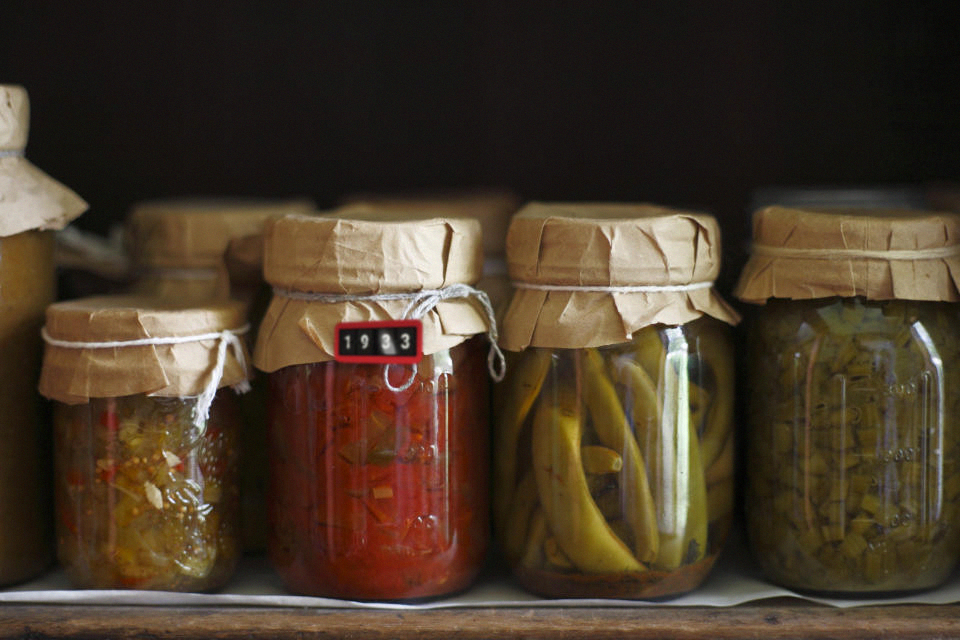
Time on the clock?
19:33
